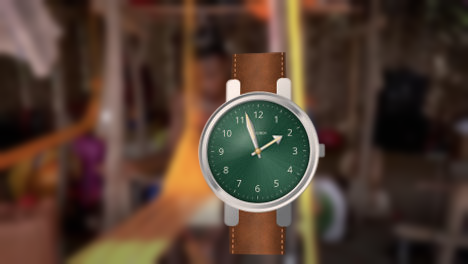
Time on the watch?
1:57
